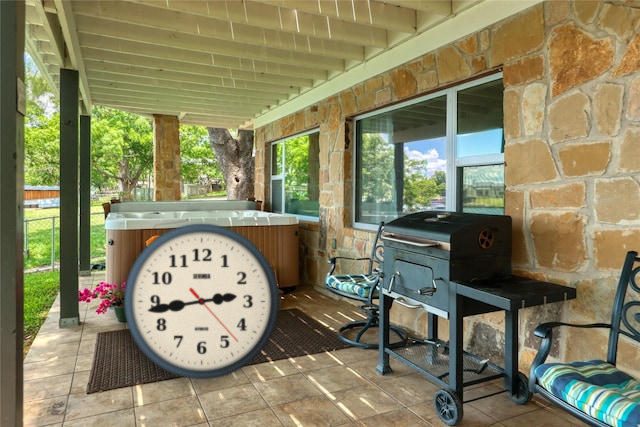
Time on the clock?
2:43:23
